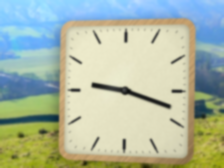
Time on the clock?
9:18
